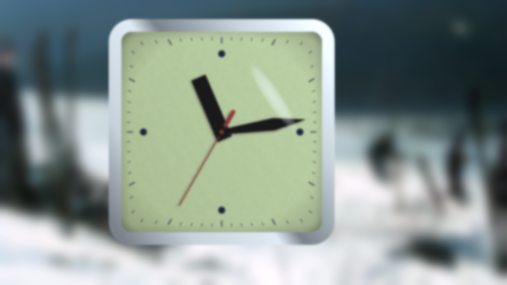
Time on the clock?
11:13:35
